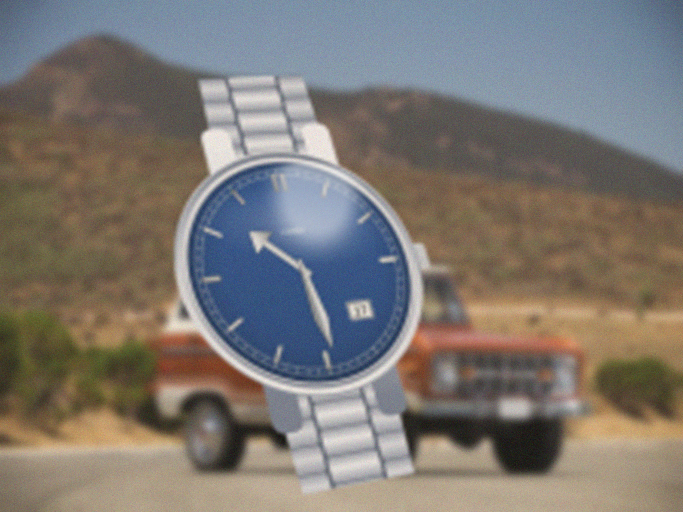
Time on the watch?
10:29
